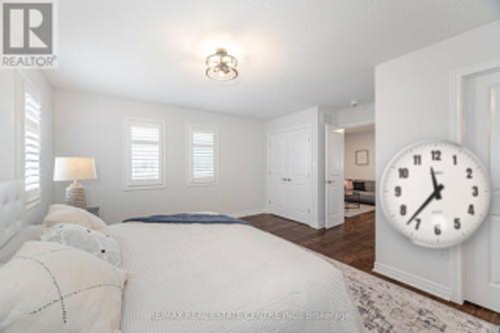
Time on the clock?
11:37
